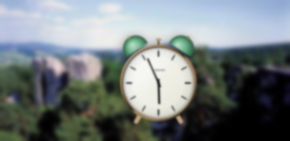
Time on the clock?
5:56
